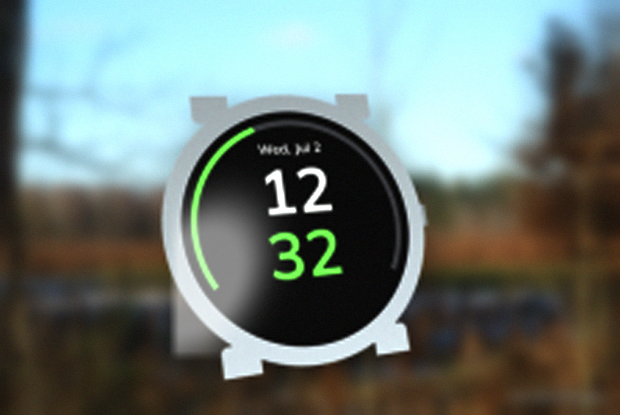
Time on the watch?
12:32
